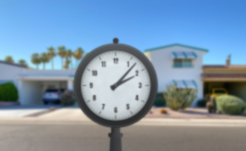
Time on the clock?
2:07
